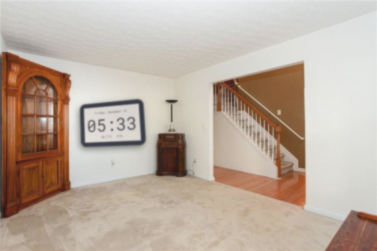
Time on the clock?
5:33
